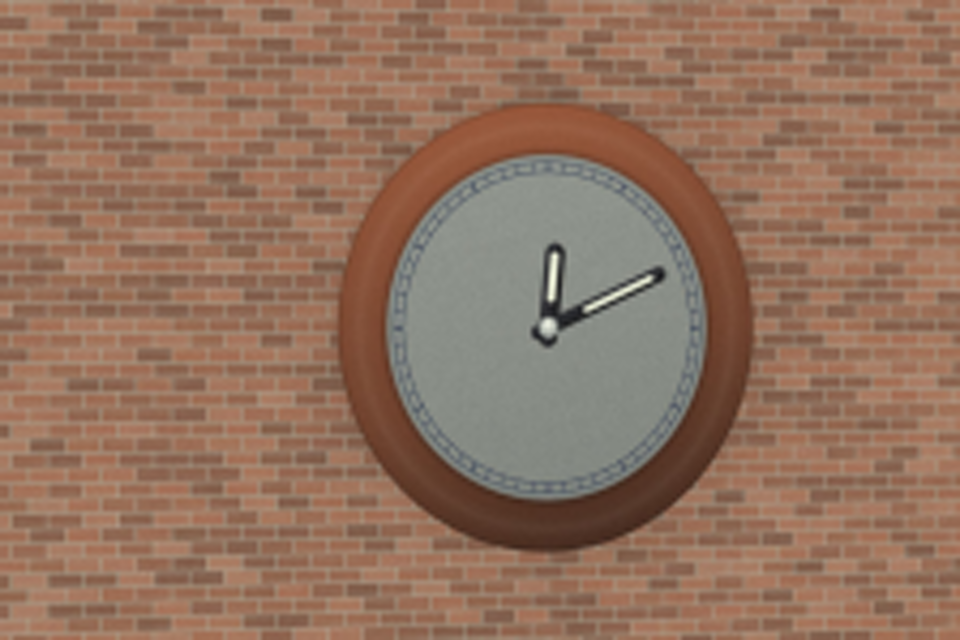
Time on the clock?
12:11
